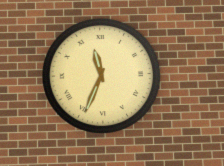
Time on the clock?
11:34
